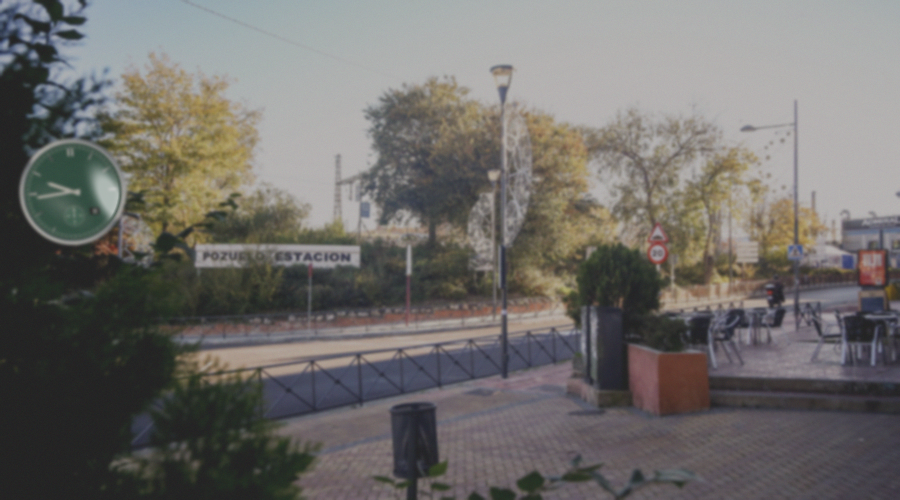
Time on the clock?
9:44
